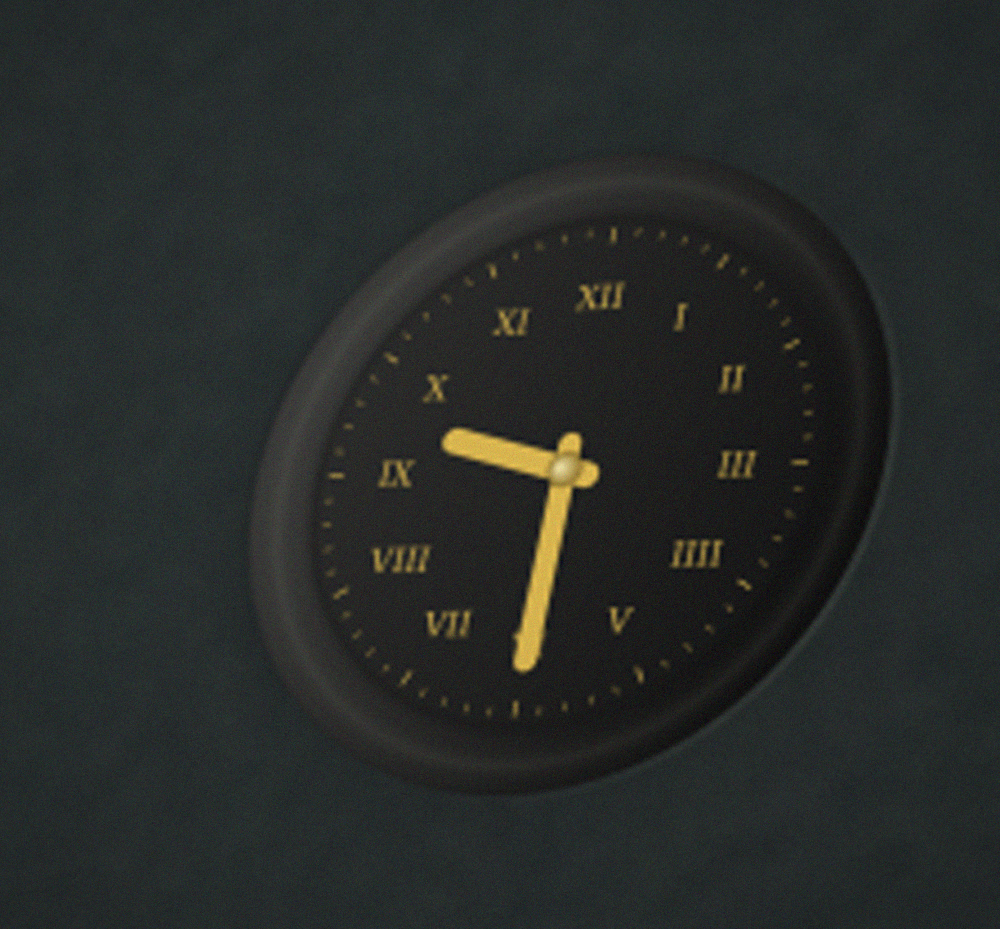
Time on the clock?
9:30
